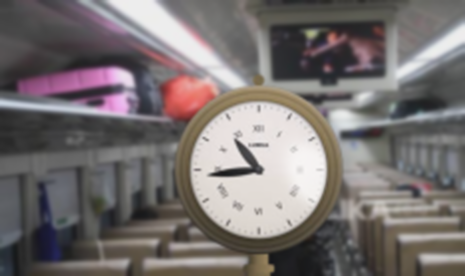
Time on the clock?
10:44
